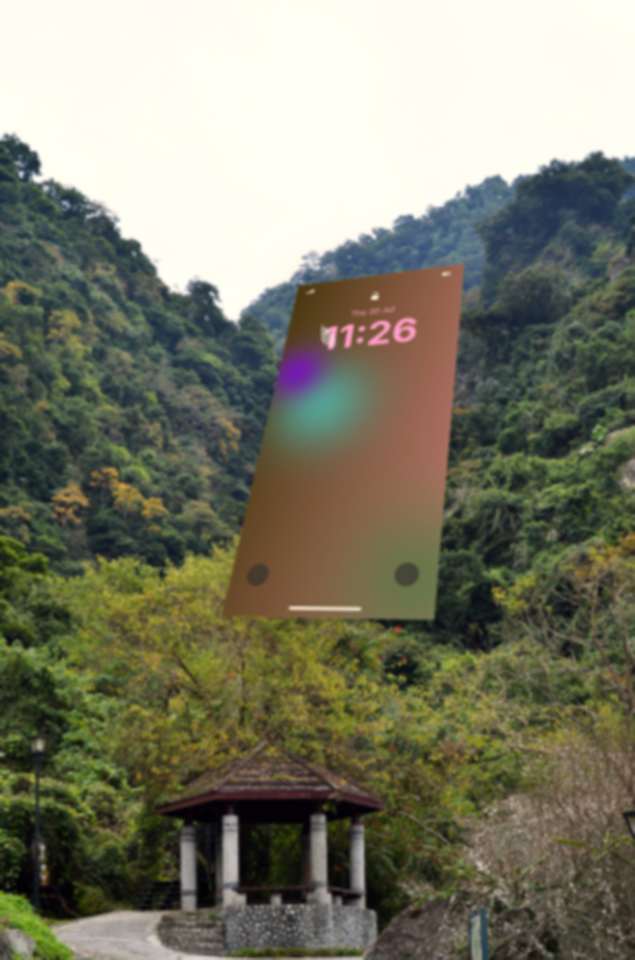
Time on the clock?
11:26
